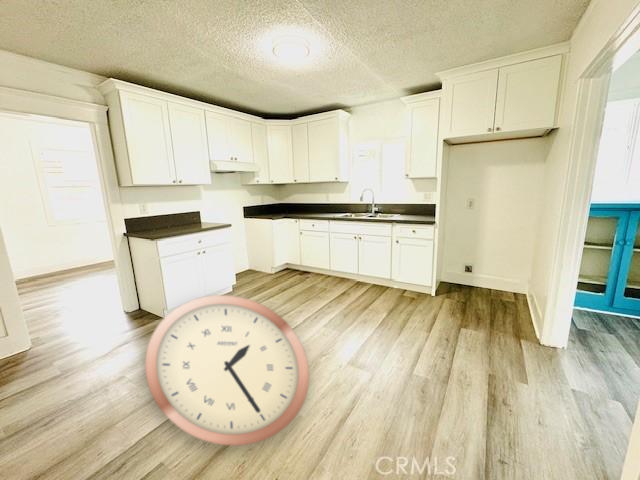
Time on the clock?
1:25
